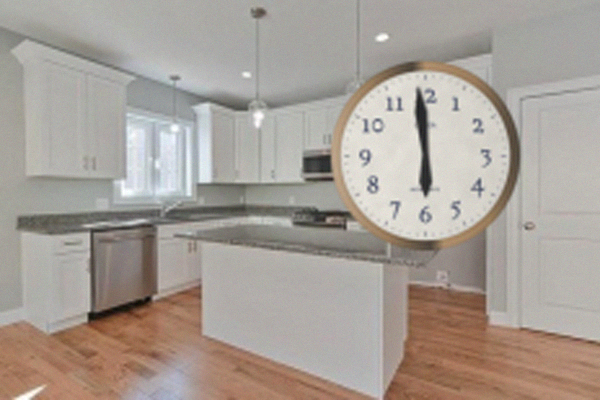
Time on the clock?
5:59
